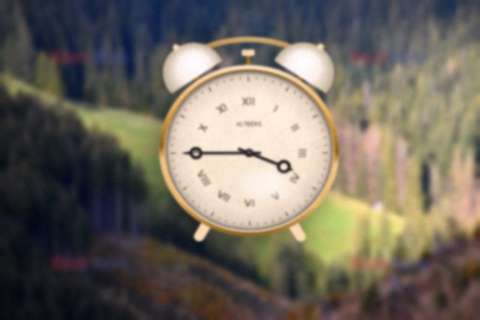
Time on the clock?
3:45
